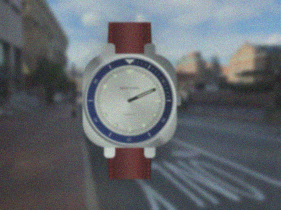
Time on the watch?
2:11
